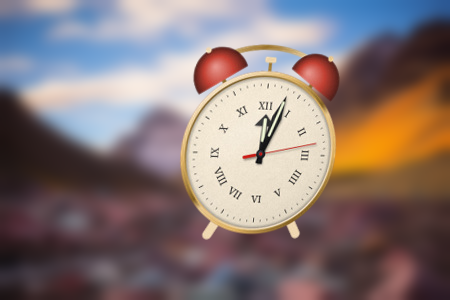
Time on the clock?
12:03:13
